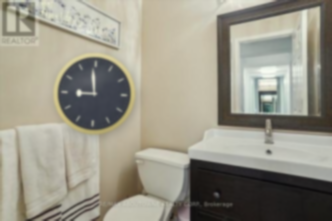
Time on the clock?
8:59
